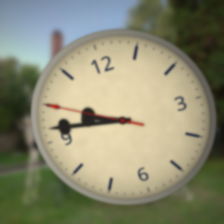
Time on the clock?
9:46:50
